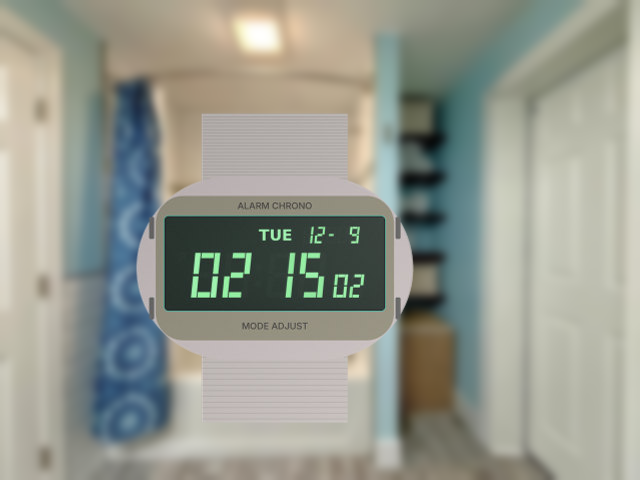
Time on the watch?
2:15:02
